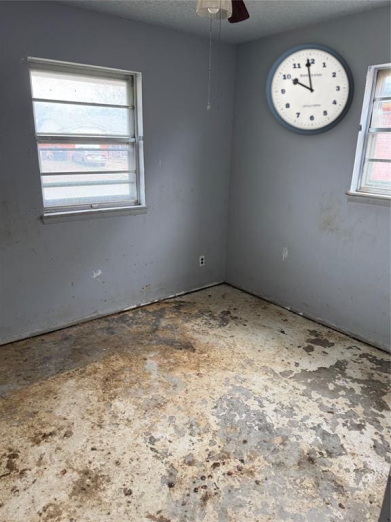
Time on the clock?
9:59
